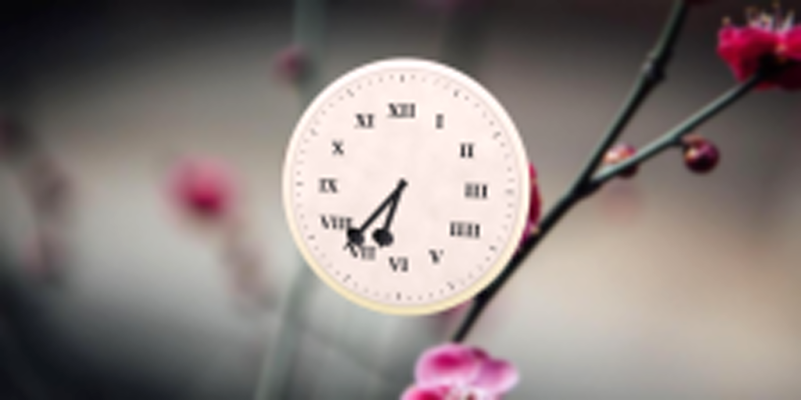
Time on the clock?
6:37
